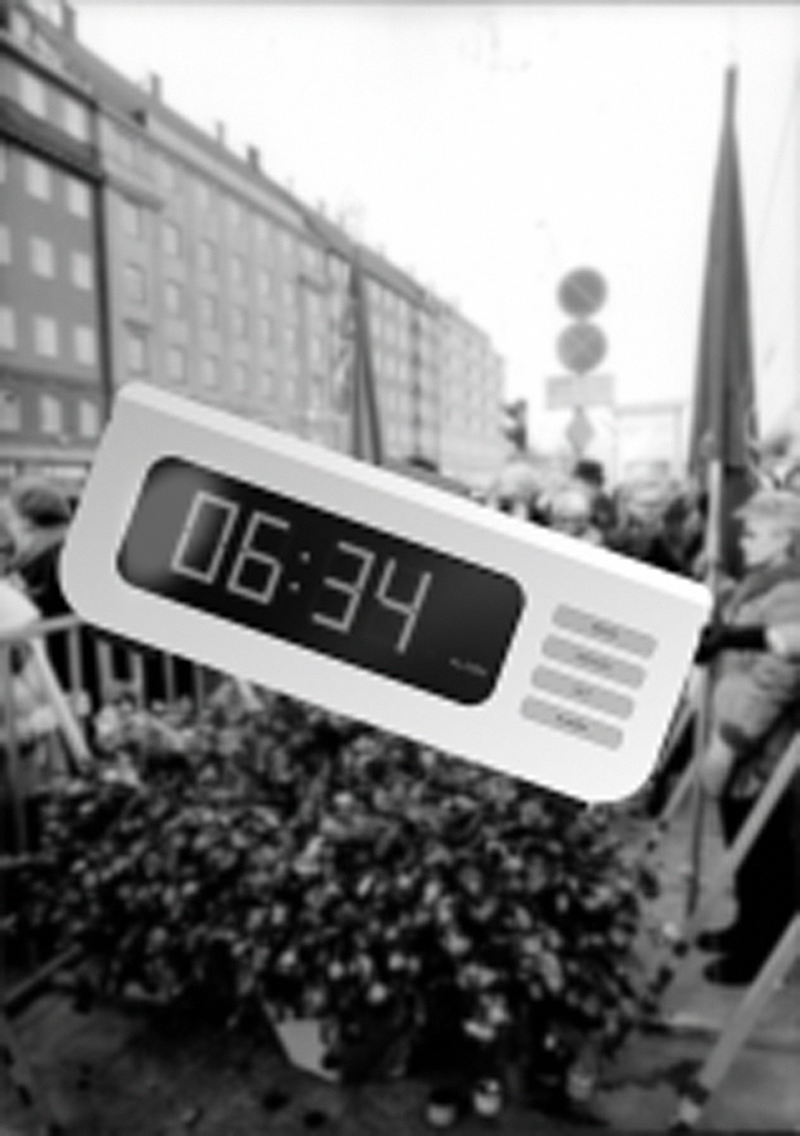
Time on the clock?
6:34
